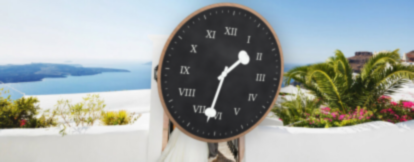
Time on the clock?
1:32
